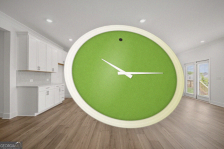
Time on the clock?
10:15
